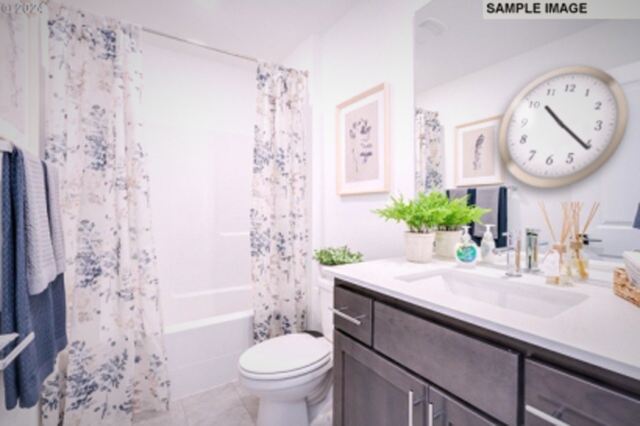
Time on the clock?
10:21
